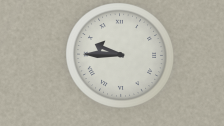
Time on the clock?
9:45
